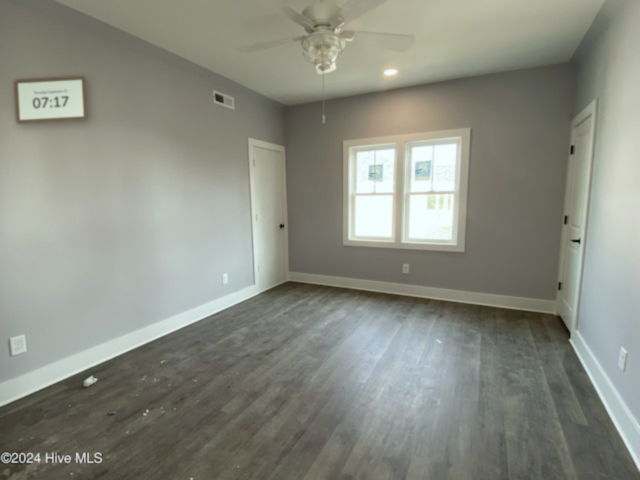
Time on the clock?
7:17
